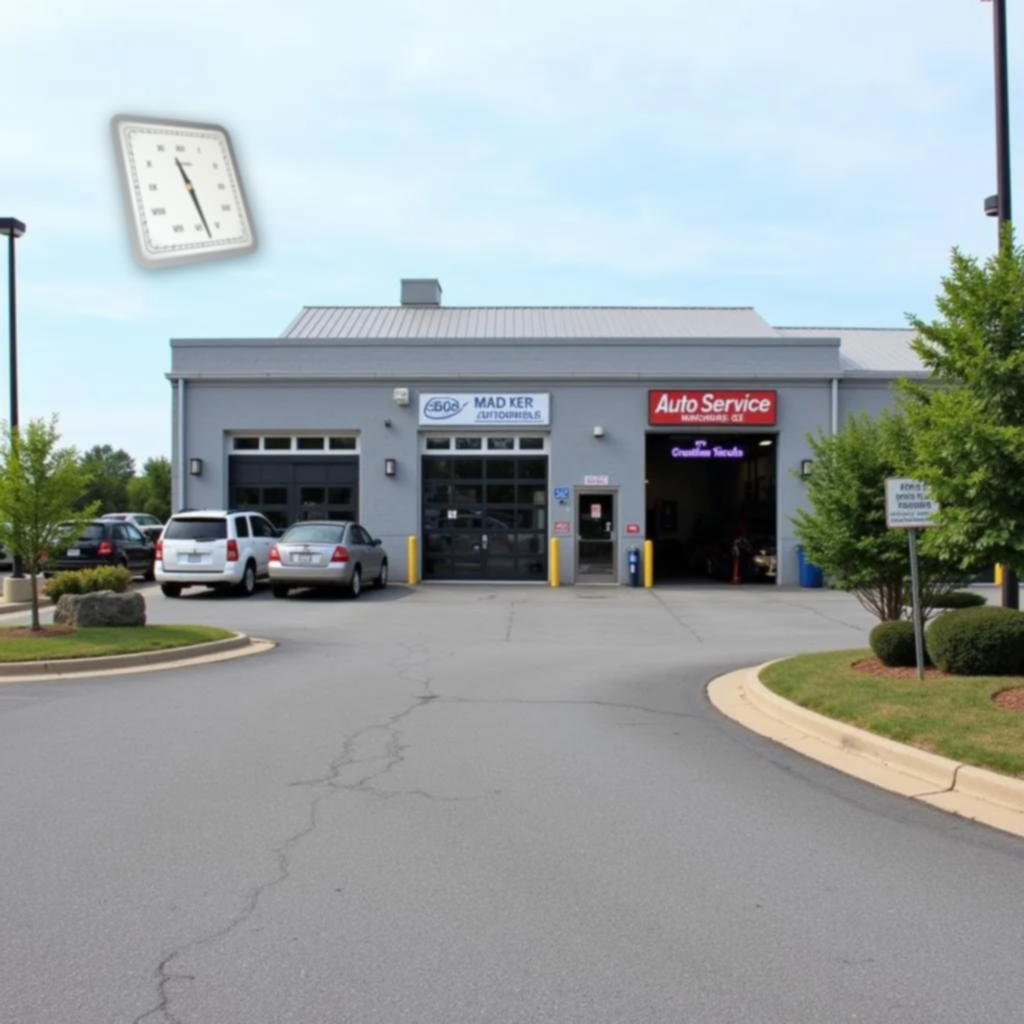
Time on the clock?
11:28
